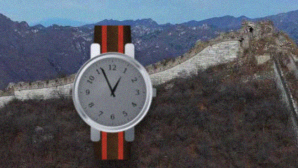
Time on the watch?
12:56
